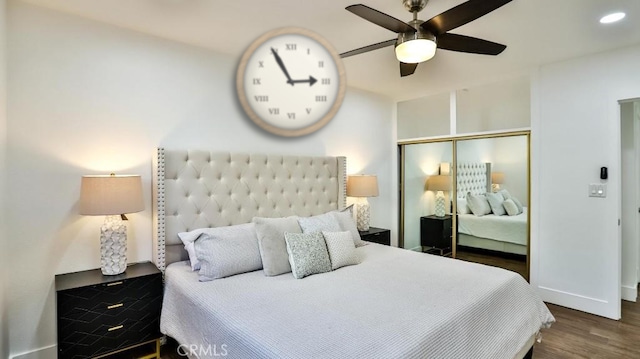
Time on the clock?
2:55
